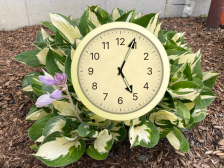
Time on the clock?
5:04
